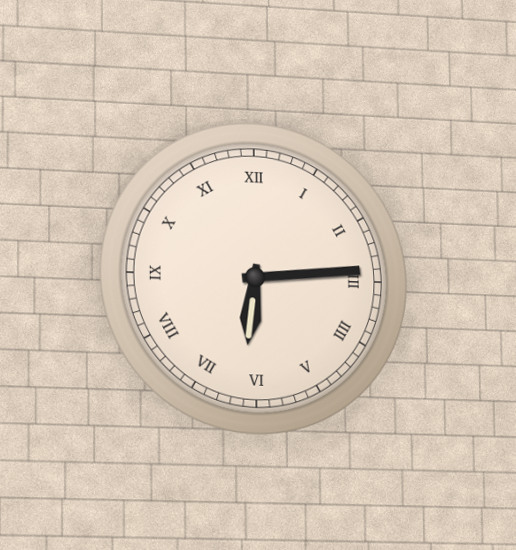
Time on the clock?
6:14
